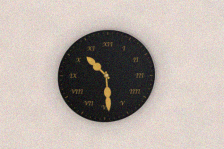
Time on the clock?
10:29
